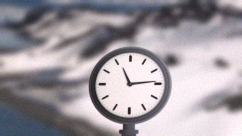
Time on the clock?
11:14
